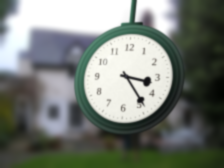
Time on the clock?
3:24
